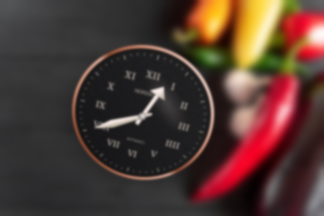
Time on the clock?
12:40
